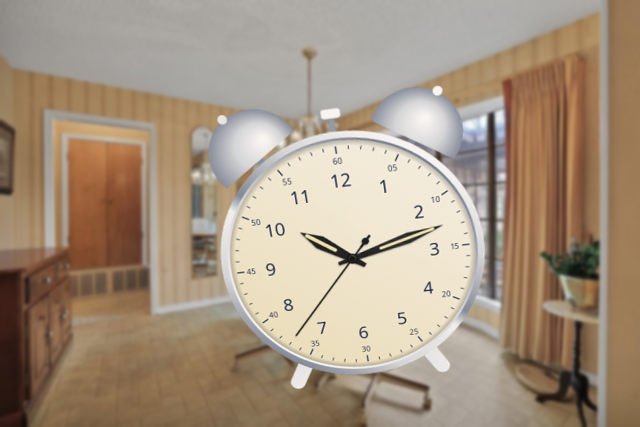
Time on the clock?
10:12:37
